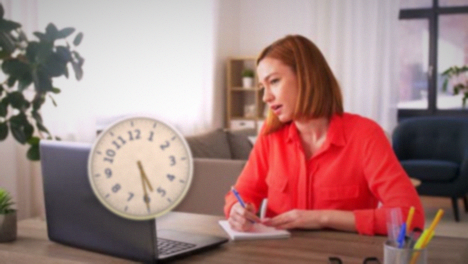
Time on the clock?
5:30
